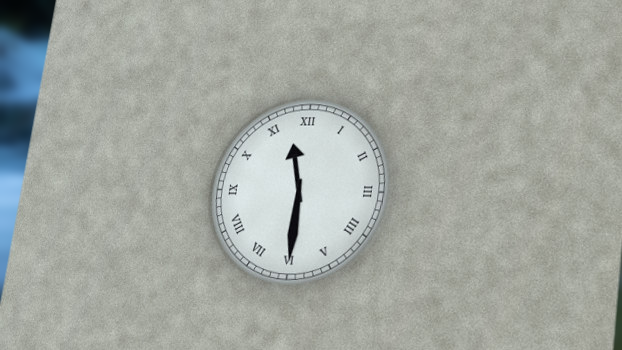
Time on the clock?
11:30
